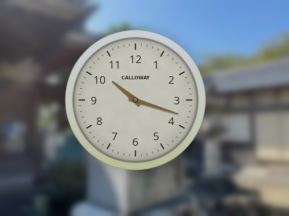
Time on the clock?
10:18
